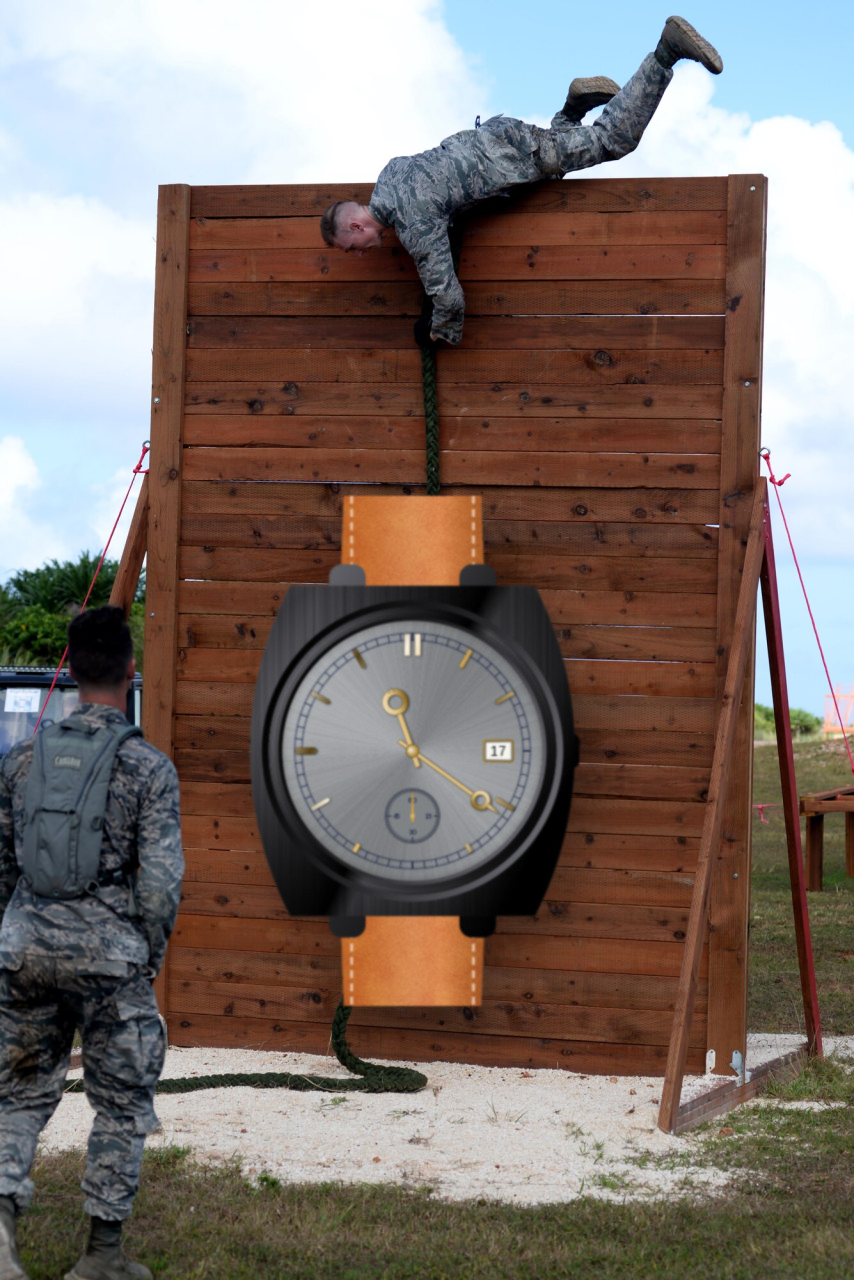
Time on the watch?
11:21
